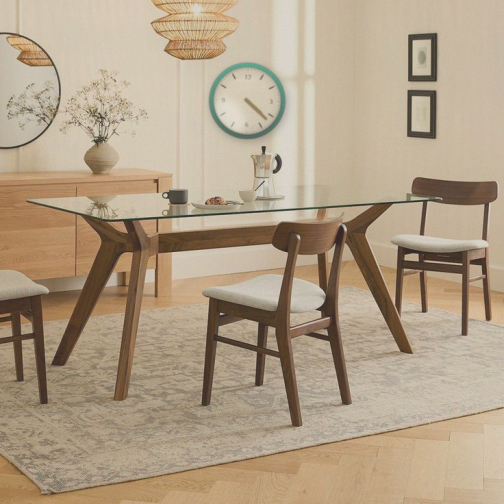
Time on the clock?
4:22
